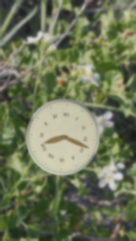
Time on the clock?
8:18
